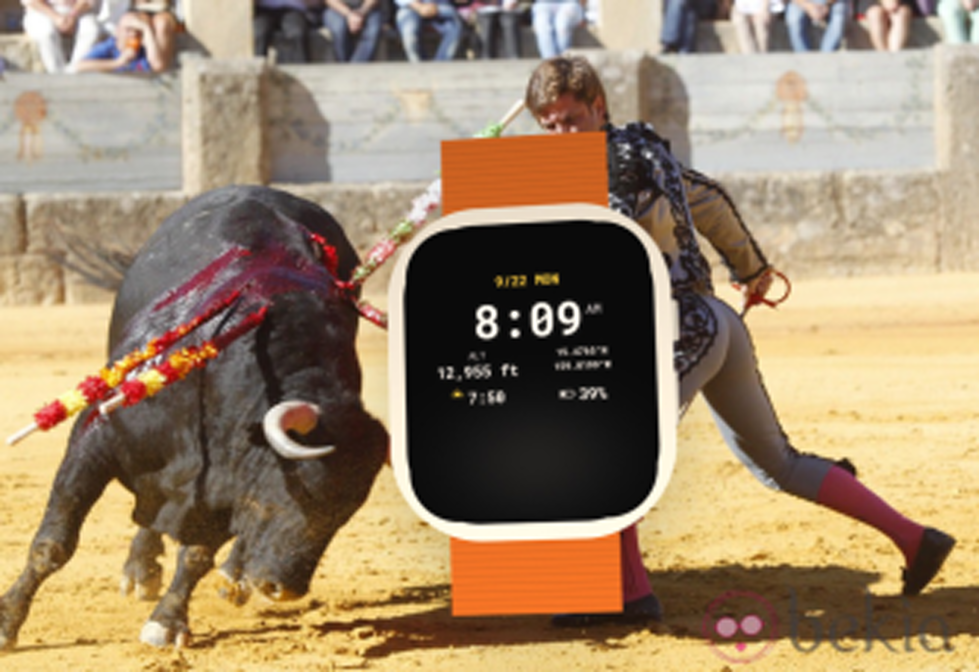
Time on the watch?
8:09
